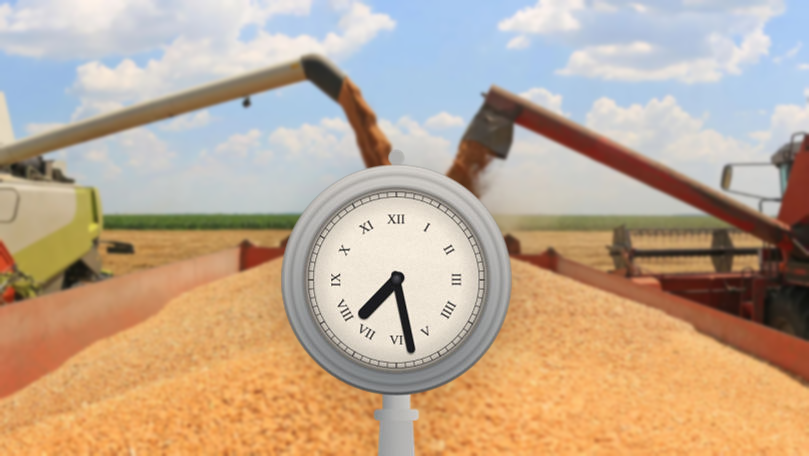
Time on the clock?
7:28
